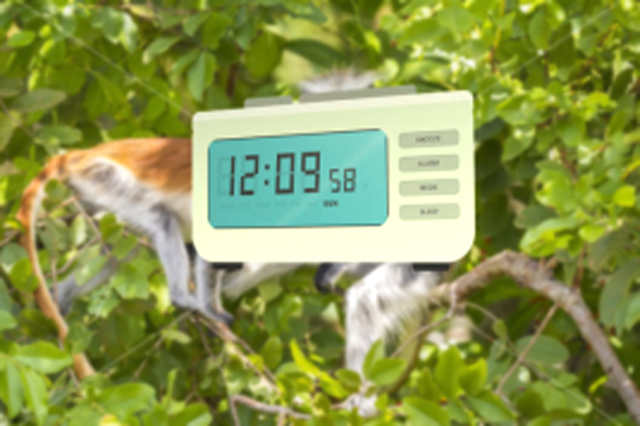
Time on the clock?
12:09:58
